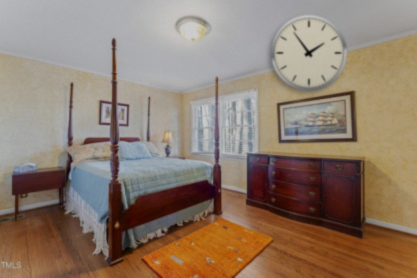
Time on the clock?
1:54
